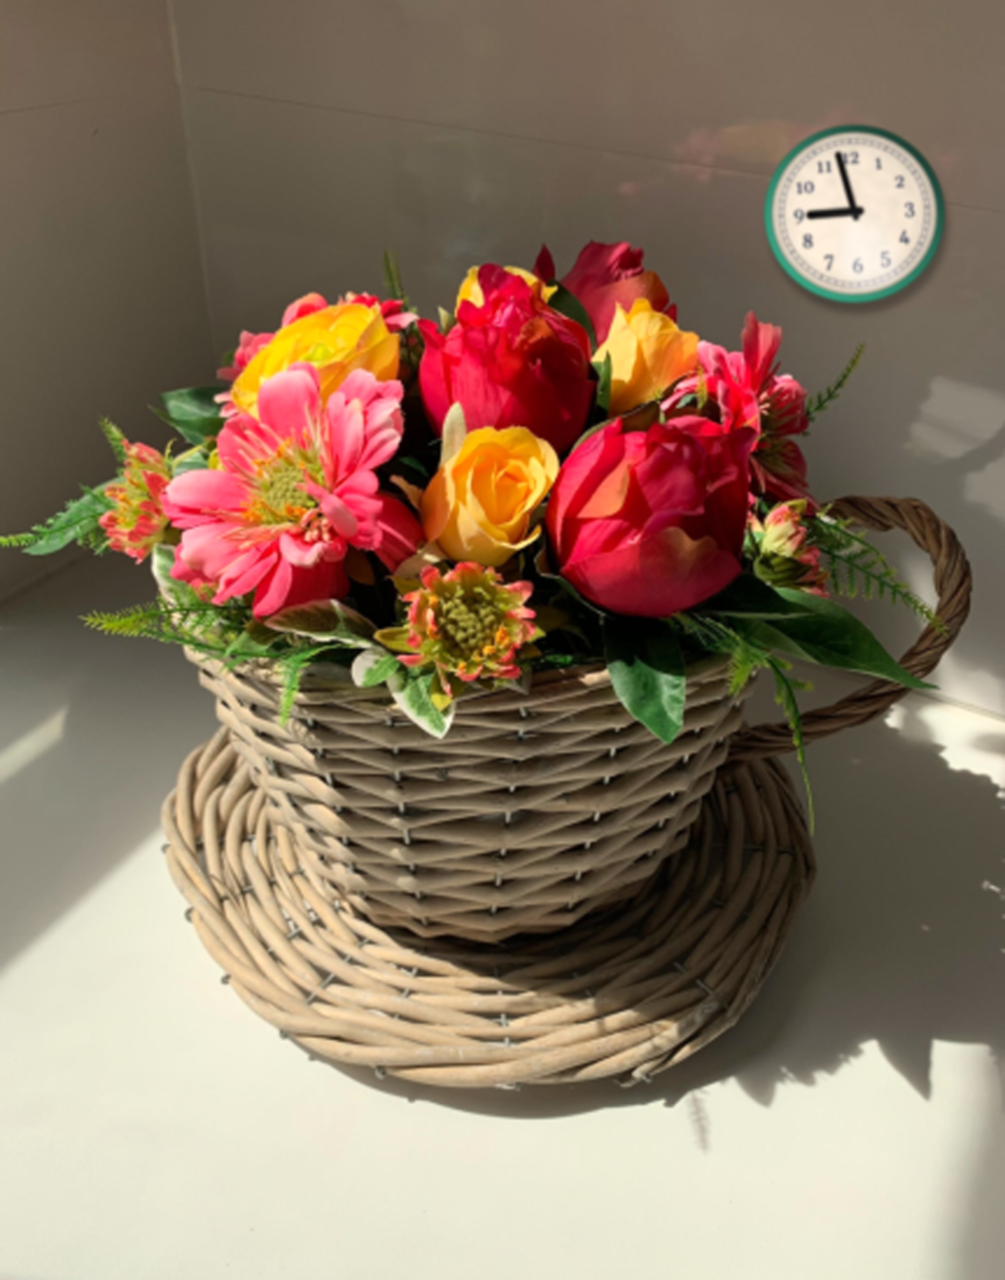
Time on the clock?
8:58
